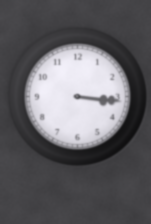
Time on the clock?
3:16
